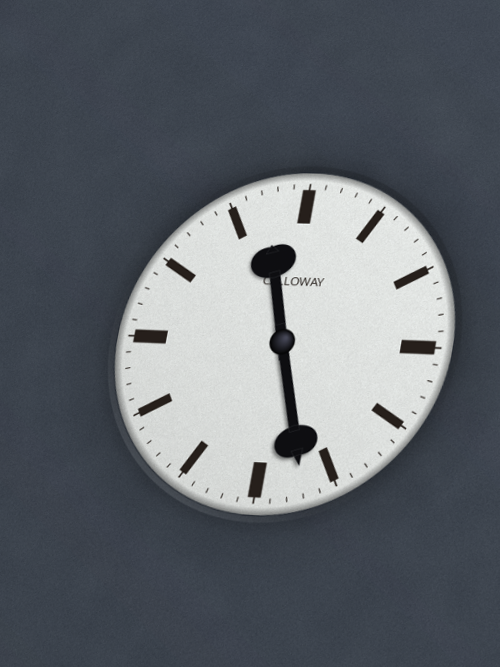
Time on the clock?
11:27
